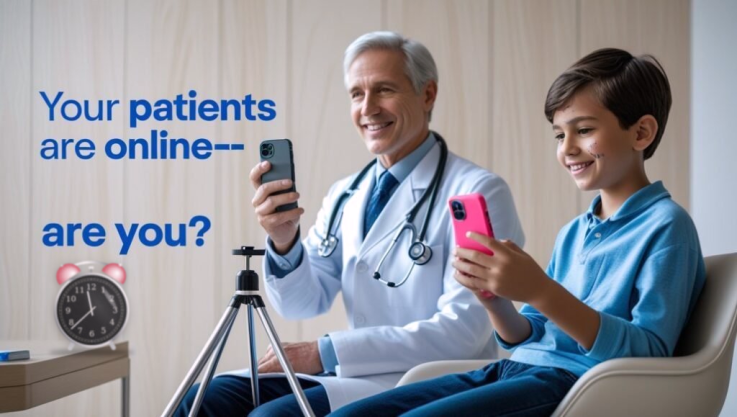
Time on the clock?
11:38
